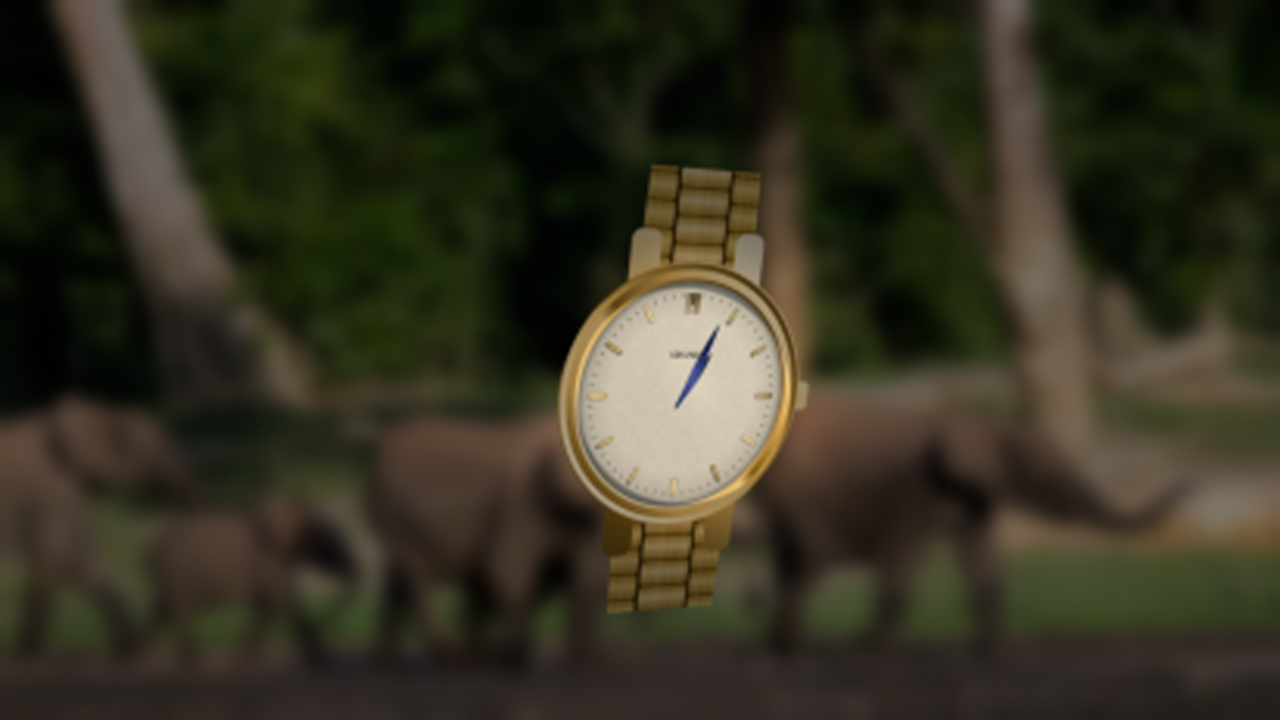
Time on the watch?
1:04
